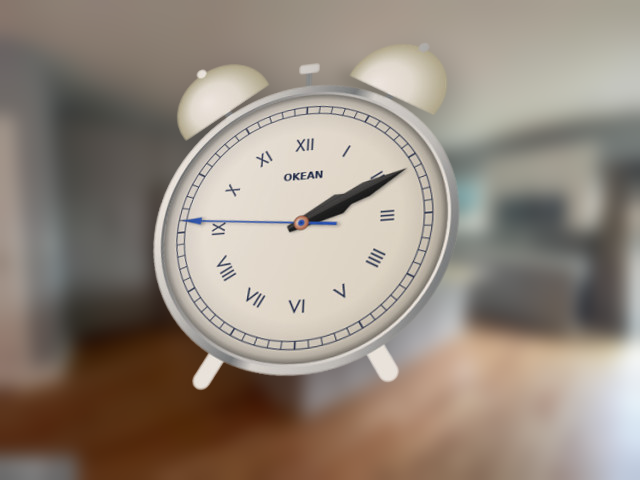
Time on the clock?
2:10:46
